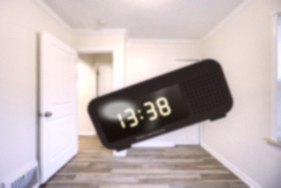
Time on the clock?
13:38
